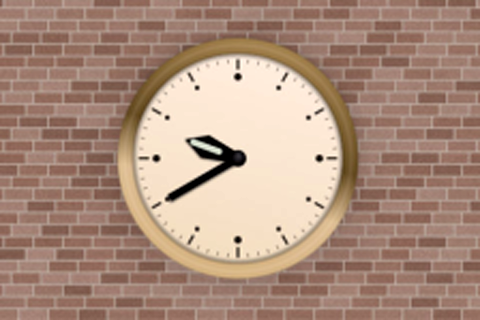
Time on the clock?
9:40
